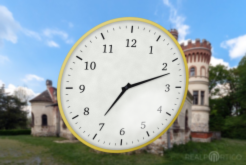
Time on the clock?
7:12
